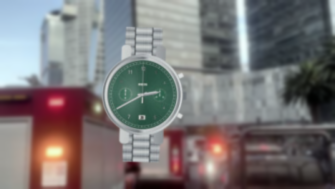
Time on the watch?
2:40
